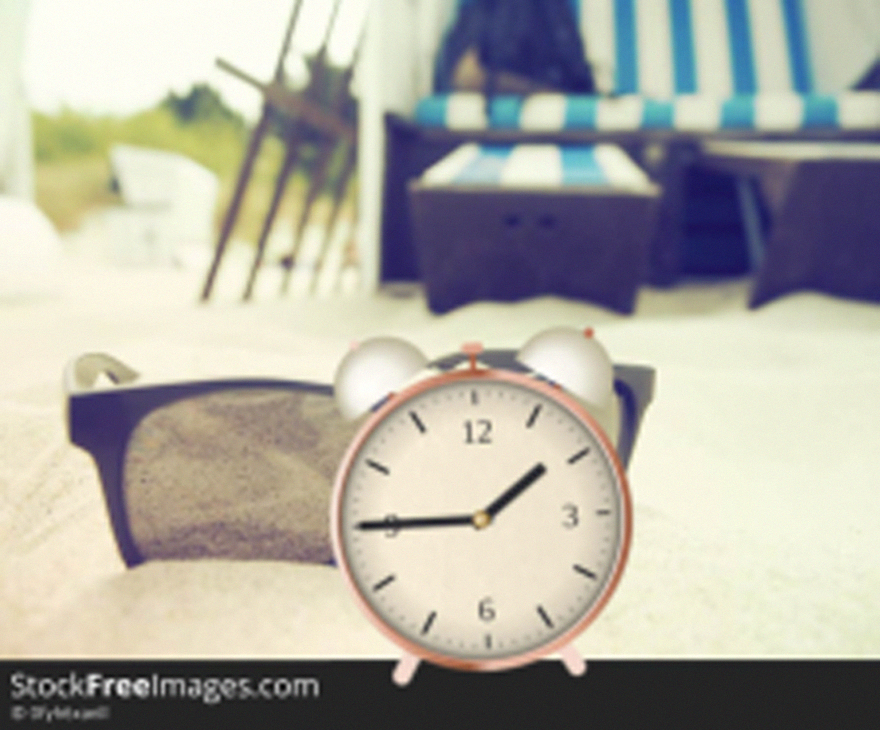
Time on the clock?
1:45
